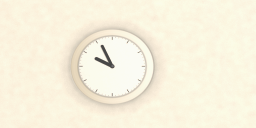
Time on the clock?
9:56
